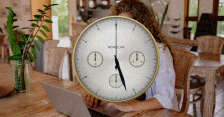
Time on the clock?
5:27
